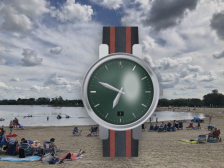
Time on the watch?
6:49
